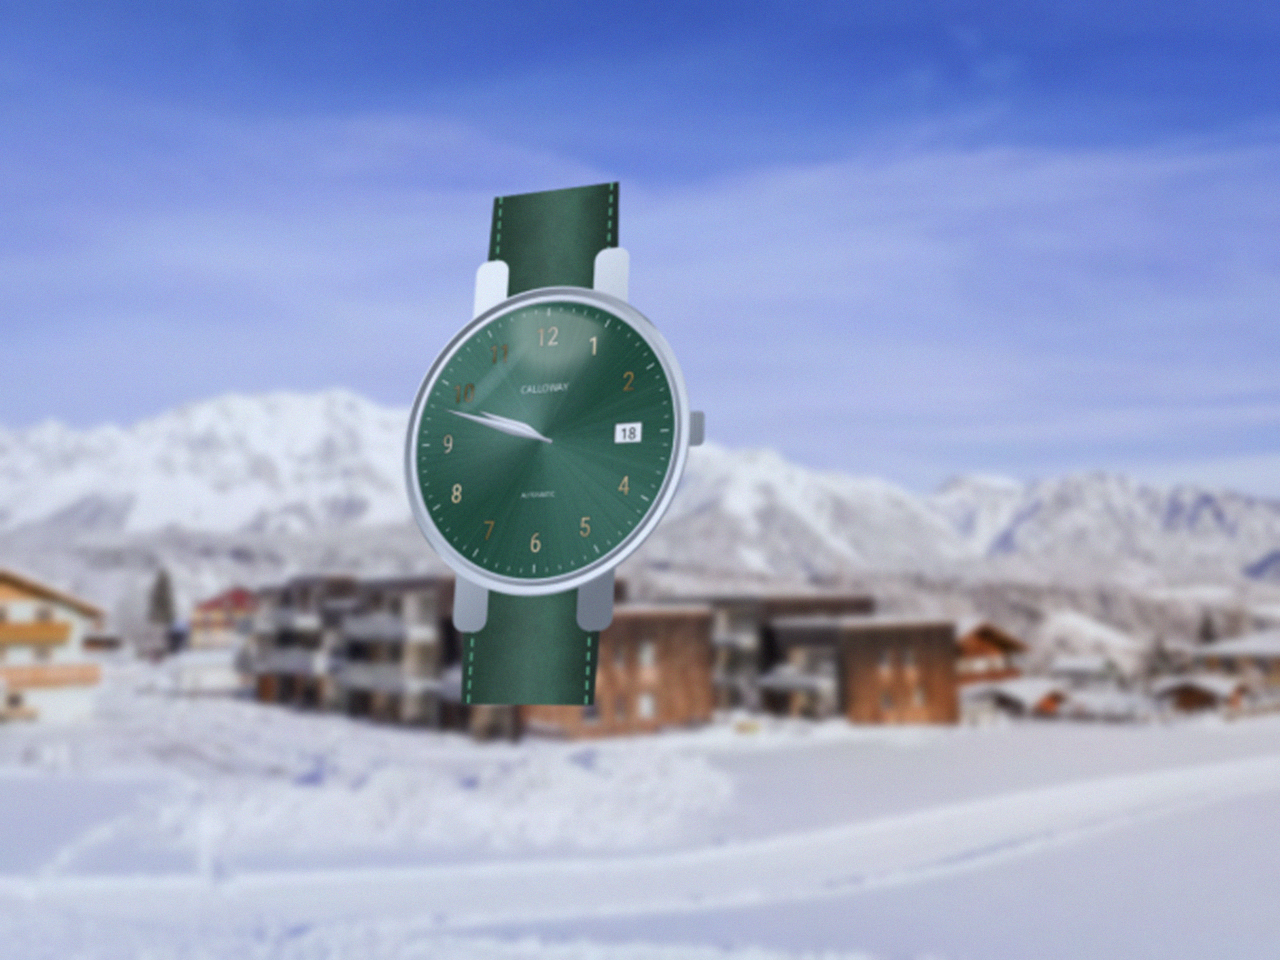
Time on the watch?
9:48
